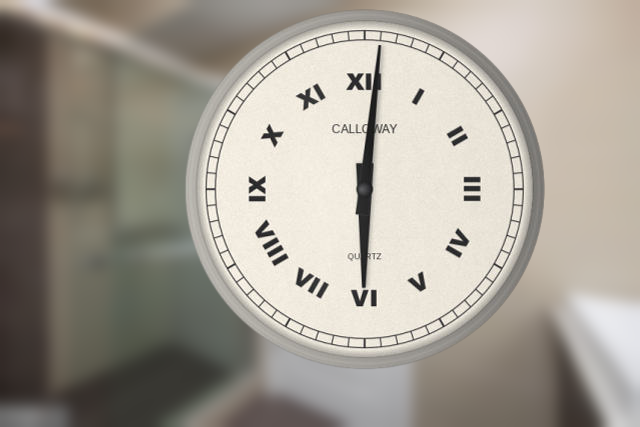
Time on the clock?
6:01
